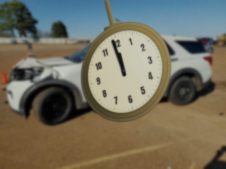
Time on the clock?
11:59
